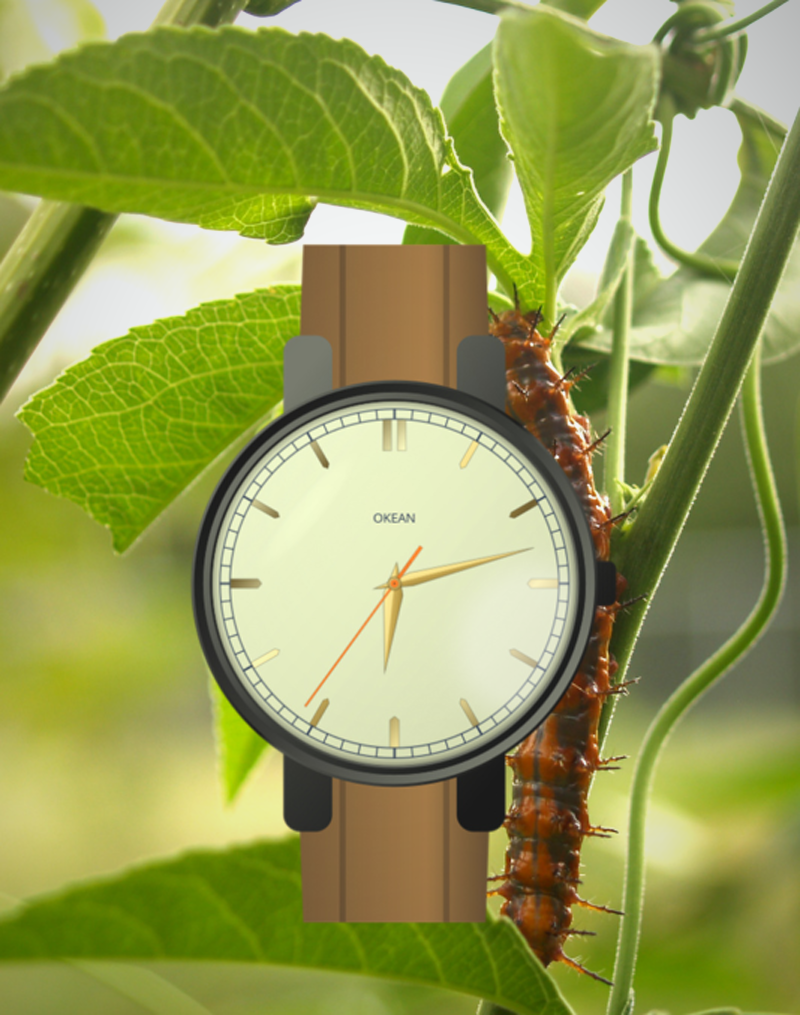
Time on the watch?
6:12:36
